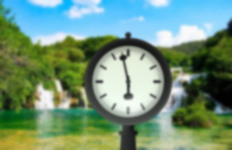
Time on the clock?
5:58
